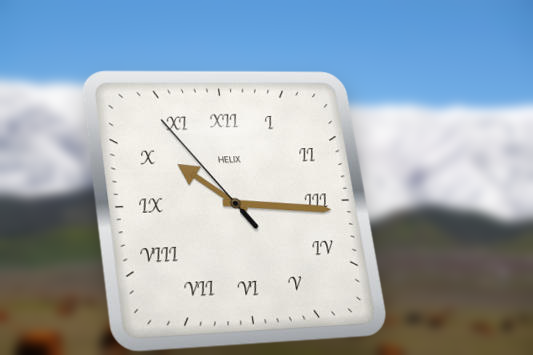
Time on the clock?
10:15:54
